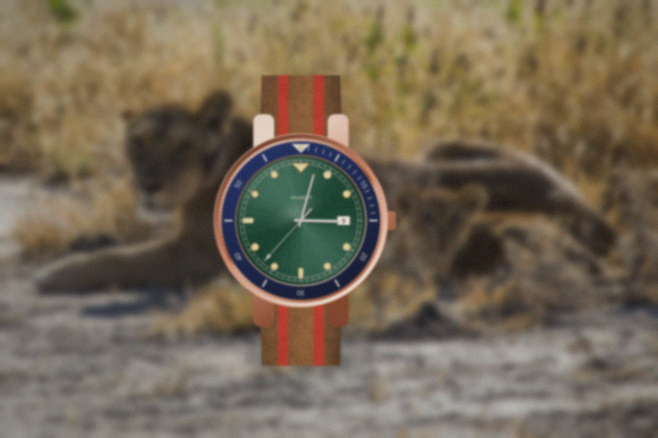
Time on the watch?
3:02:37
